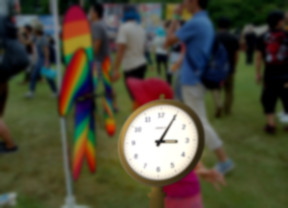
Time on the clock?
3:05
